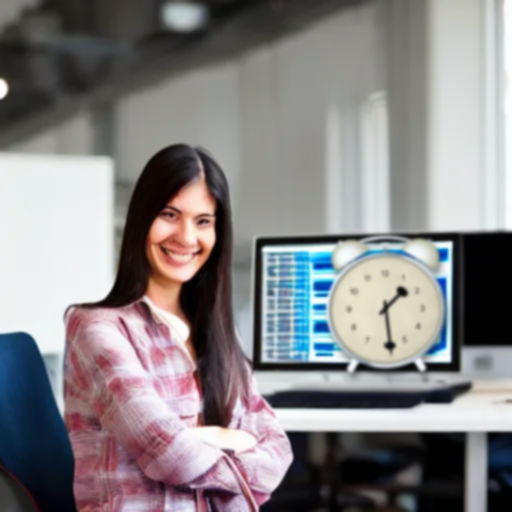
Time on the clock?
1:29
